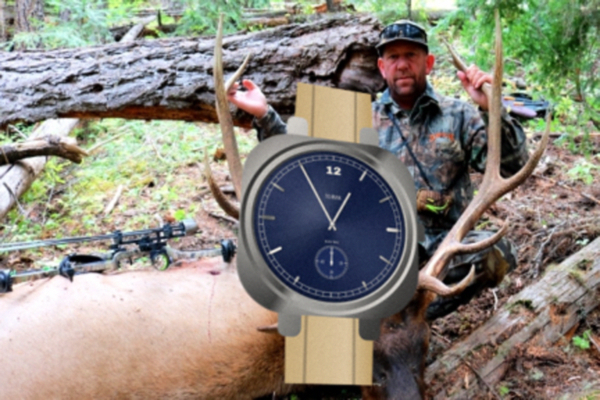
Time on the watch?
12:55
